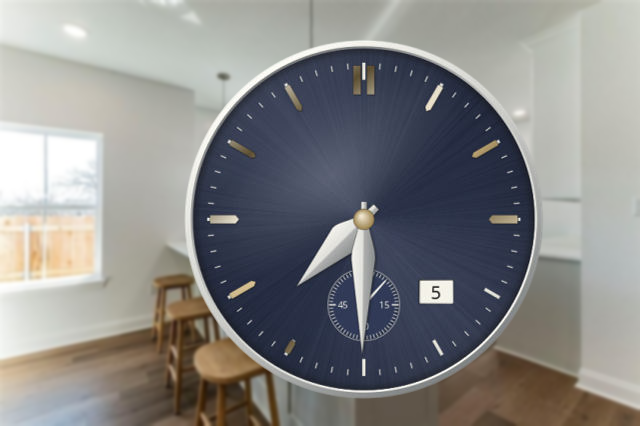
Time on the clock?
7:30:07
